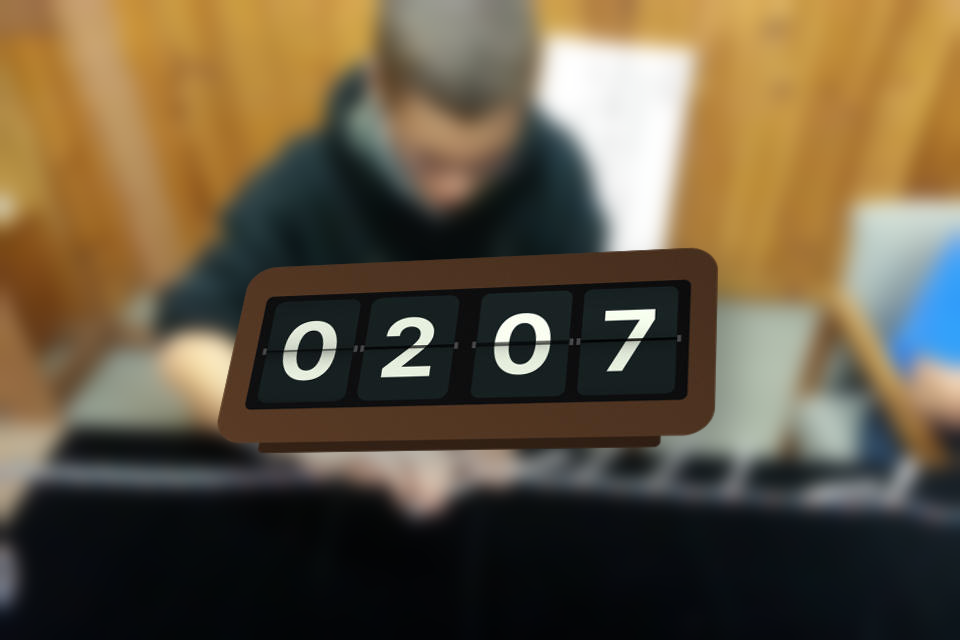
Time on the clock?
2:07
